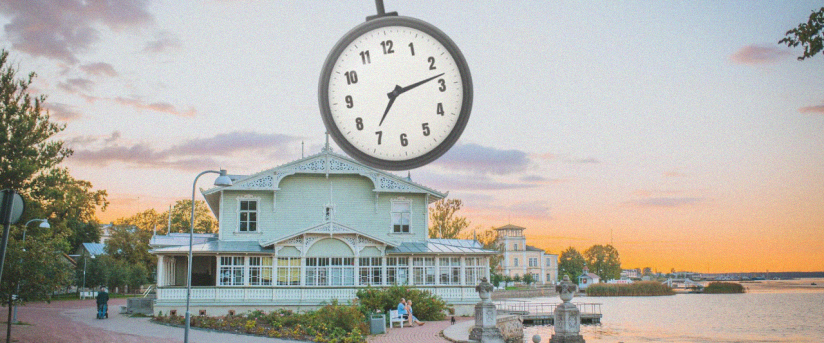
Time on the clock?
7:13
